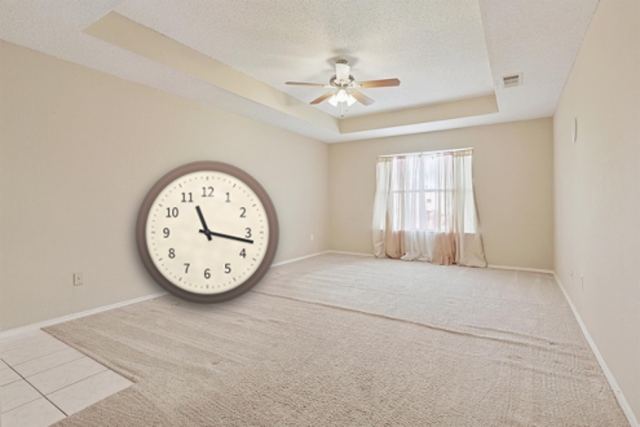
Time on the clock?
11:17
